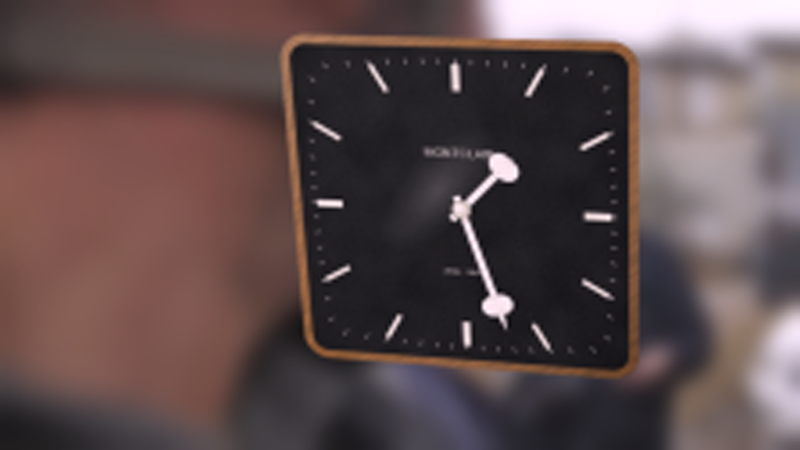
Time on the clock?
1:27
